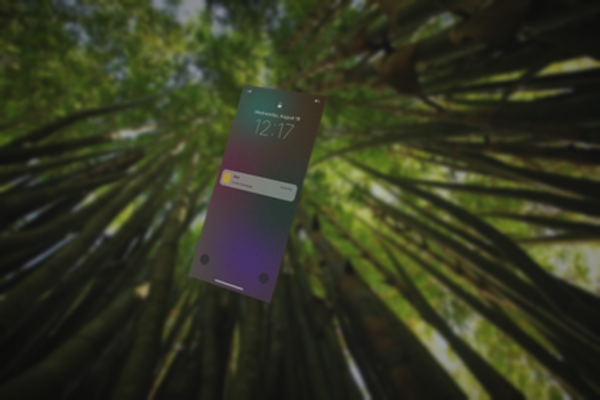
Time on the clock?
12:17
